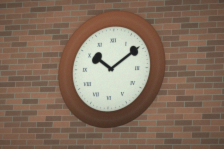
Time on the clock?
10:09
